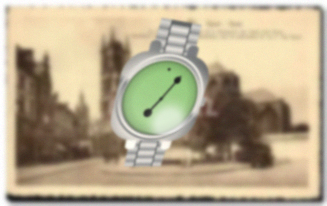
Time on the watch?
7:05
